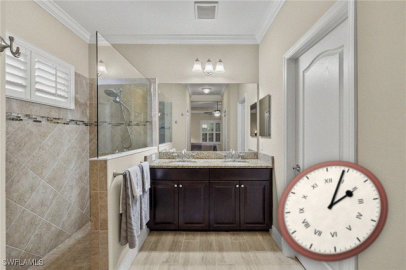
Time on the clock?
2:04
